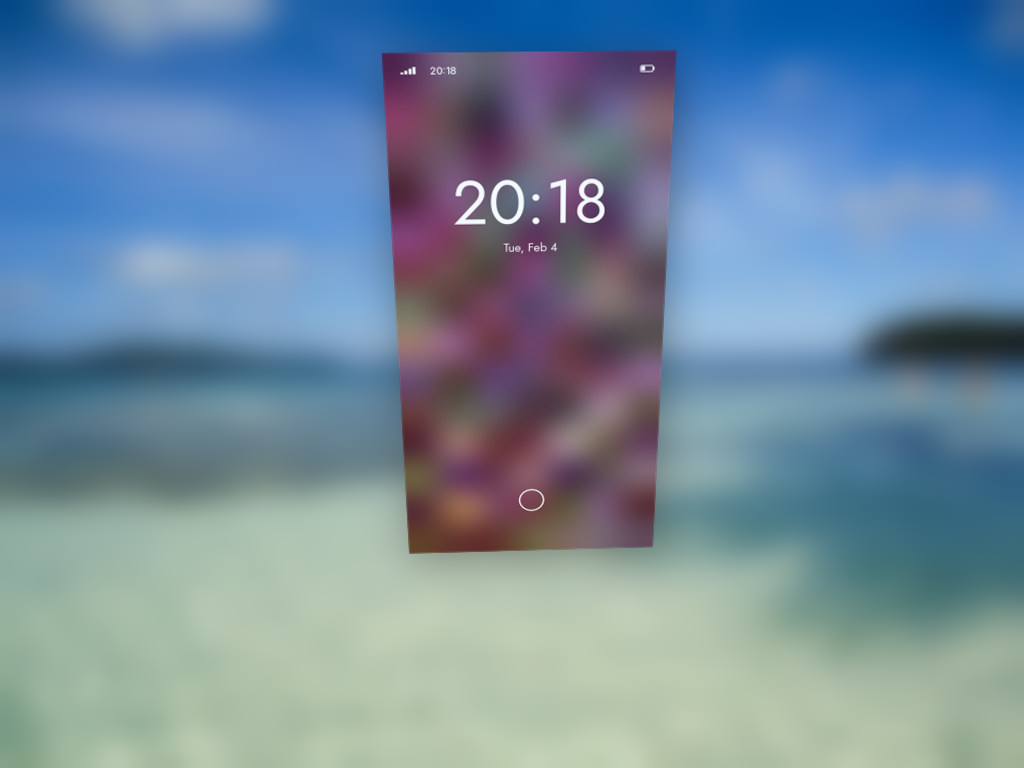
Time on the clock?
20:18
